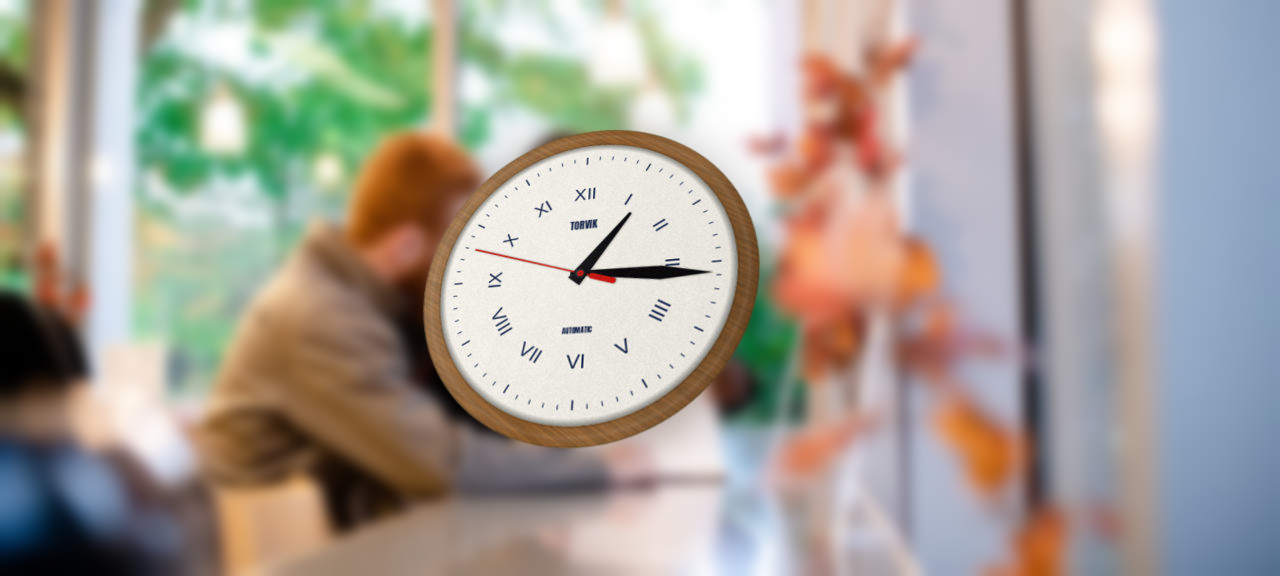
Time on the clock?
1:15:48
